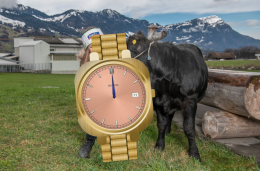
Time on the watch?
12:00
